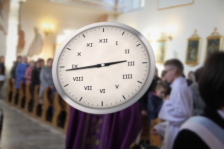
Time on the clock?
2:44
